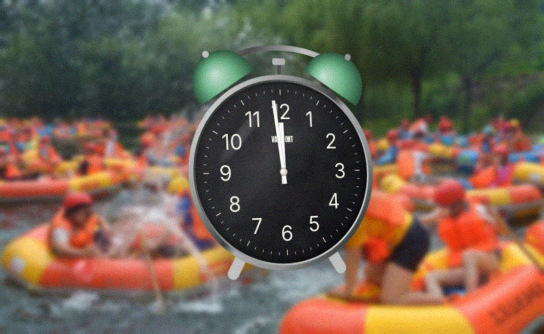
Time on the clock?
11:59
